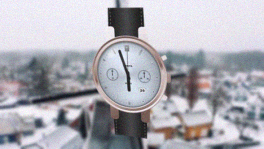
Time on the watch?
5:57
